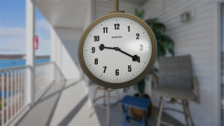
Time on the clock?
9:20
